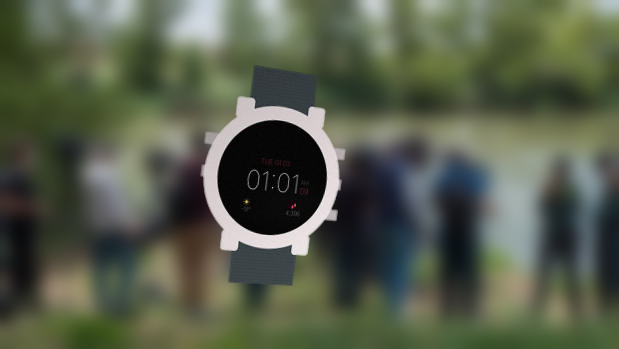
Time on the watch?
1:01:09
